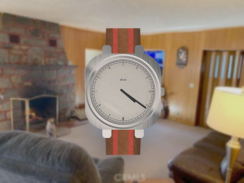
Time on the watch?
4:21
